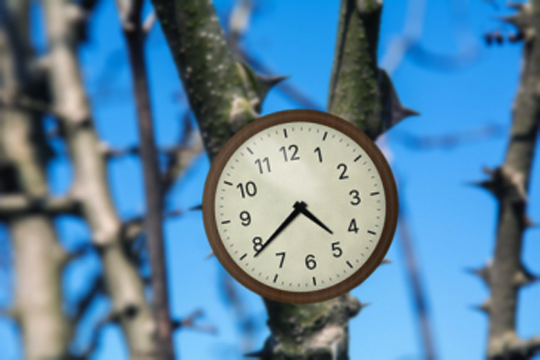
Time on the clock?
4:39
